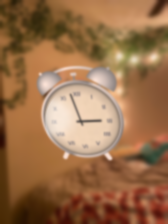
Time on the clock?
2:58
